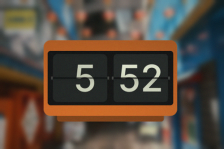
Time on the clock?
5:52
